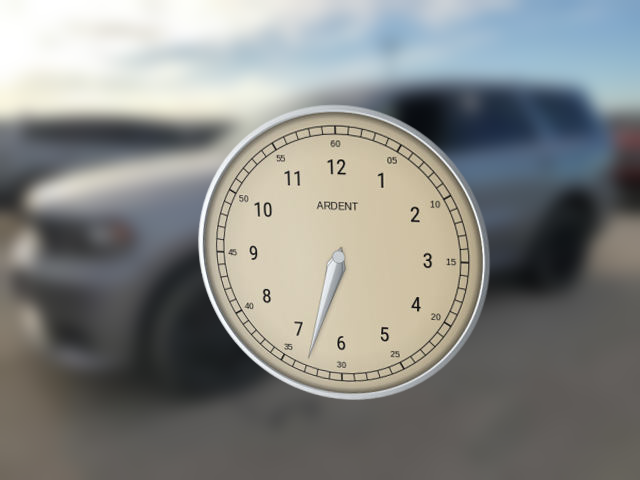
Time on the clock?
6:33
